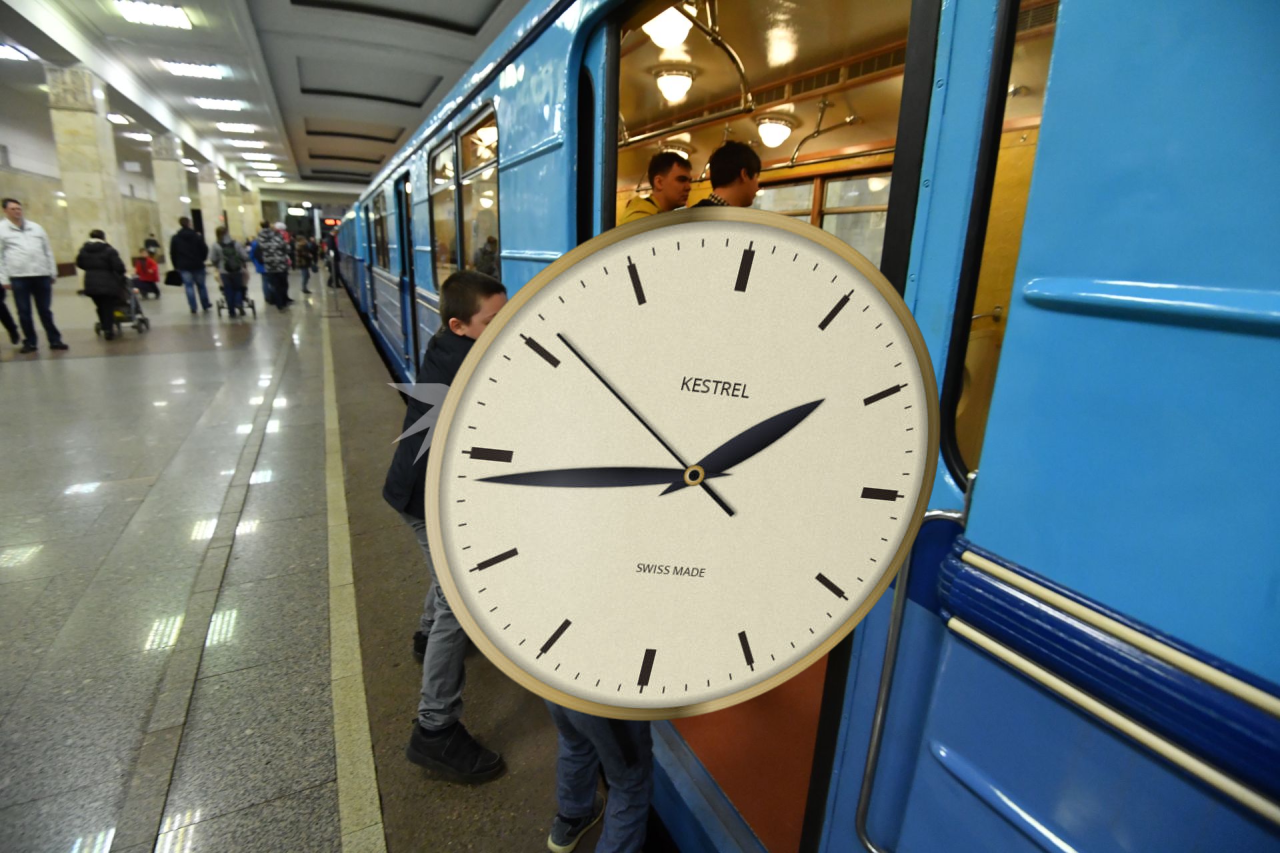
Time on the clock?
1:43:51
